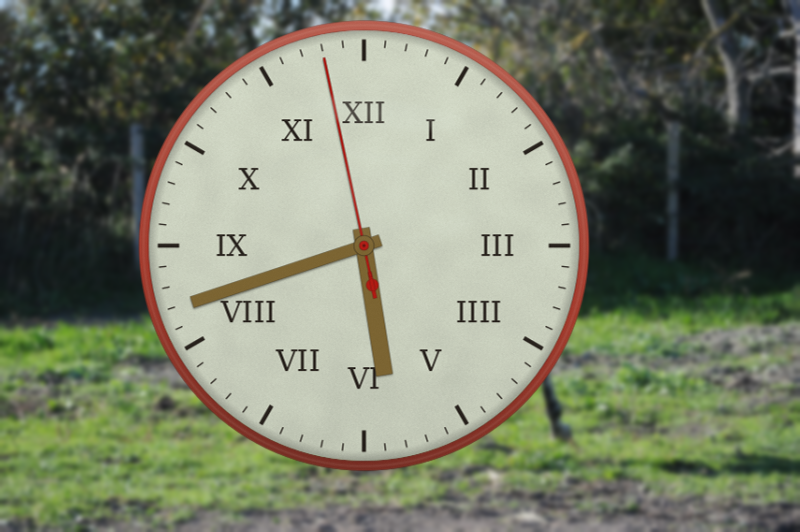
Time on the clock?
5:41:58
